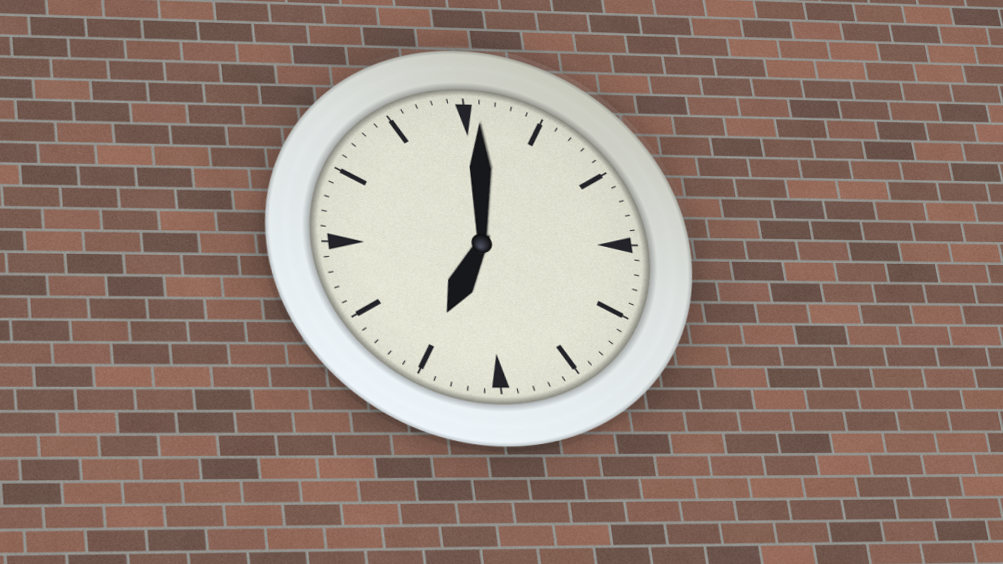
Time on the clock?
7:01
